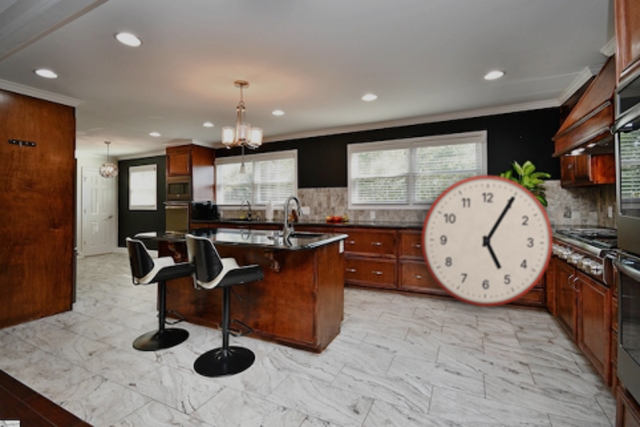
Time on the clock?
5:05
